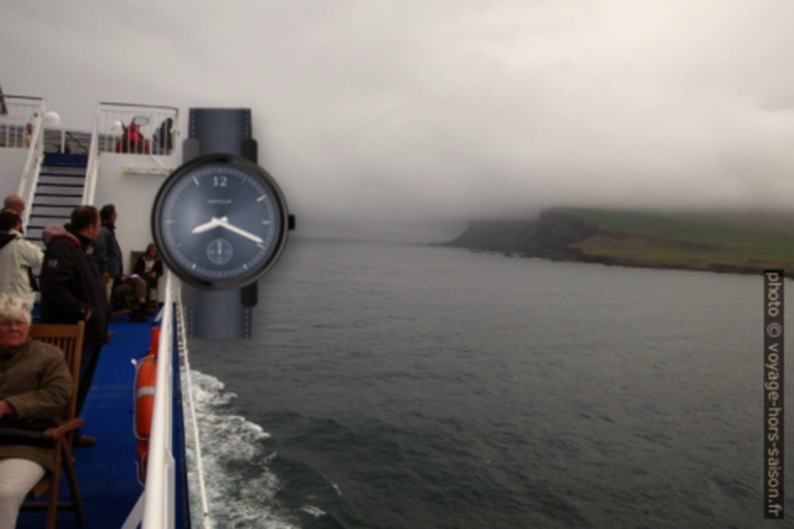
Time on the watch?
8:19
